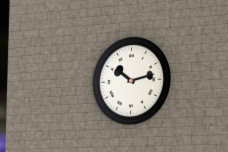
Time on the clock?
10:13
